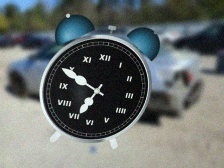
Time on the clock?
6:49
